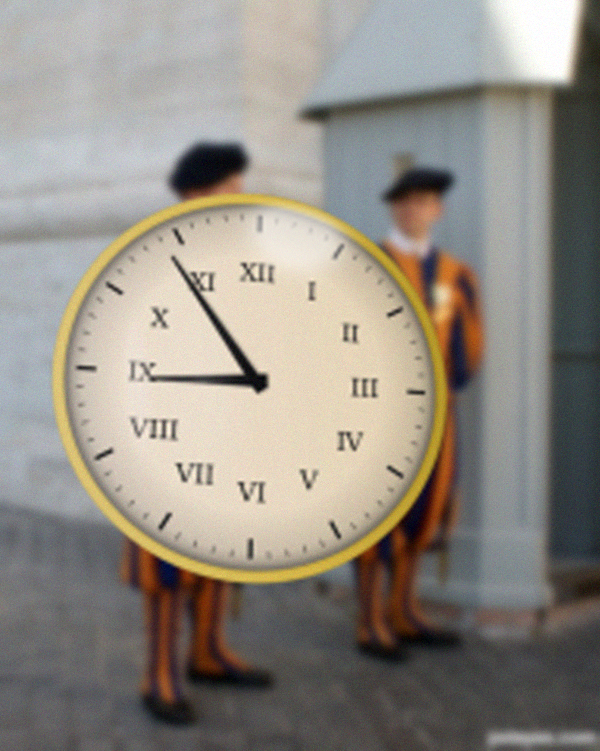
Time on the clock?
8:54
